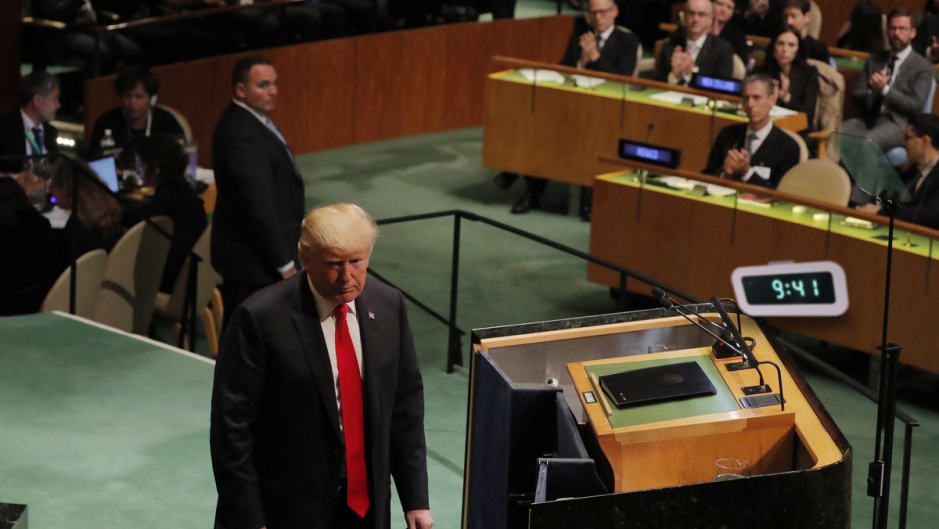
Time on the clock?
9:41
